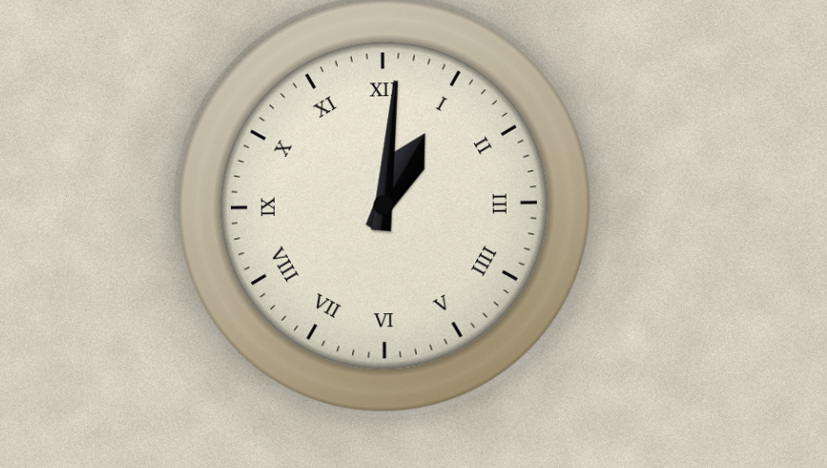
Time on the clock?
1:01
